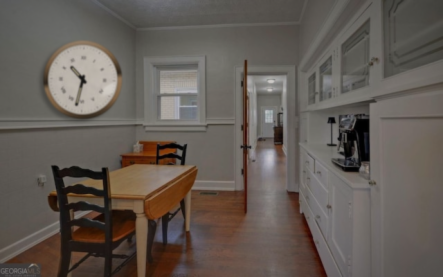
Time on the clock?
10:32
